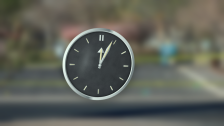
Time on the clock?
12:04
